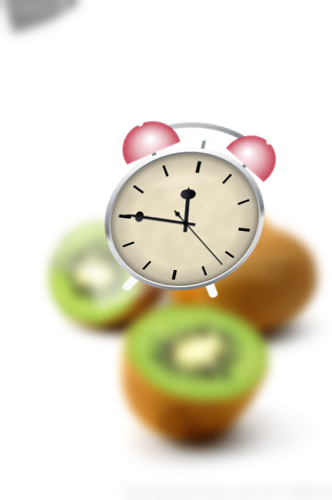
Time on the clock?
11:45:22
